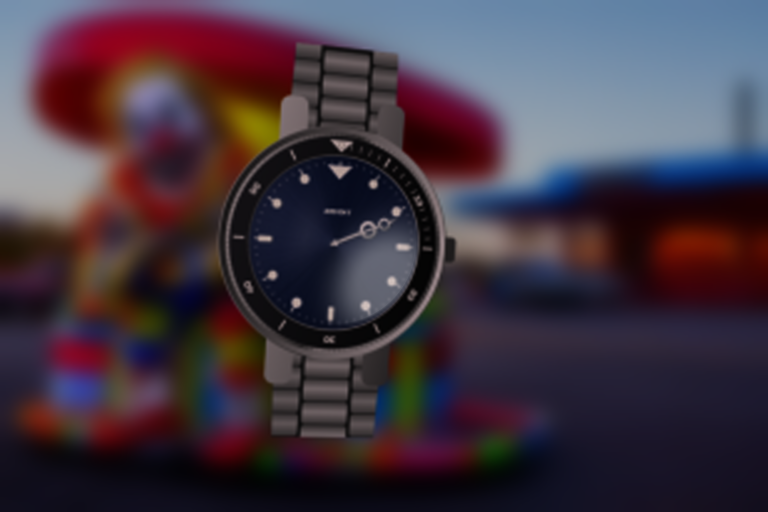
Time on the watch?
2:11
